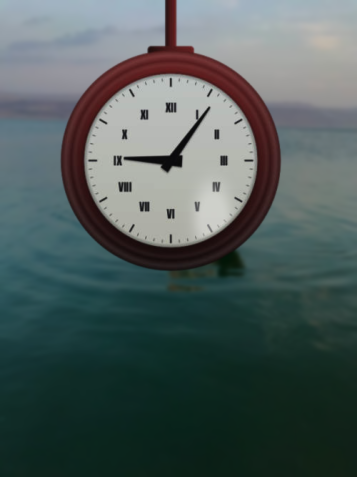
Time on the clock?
9:06
